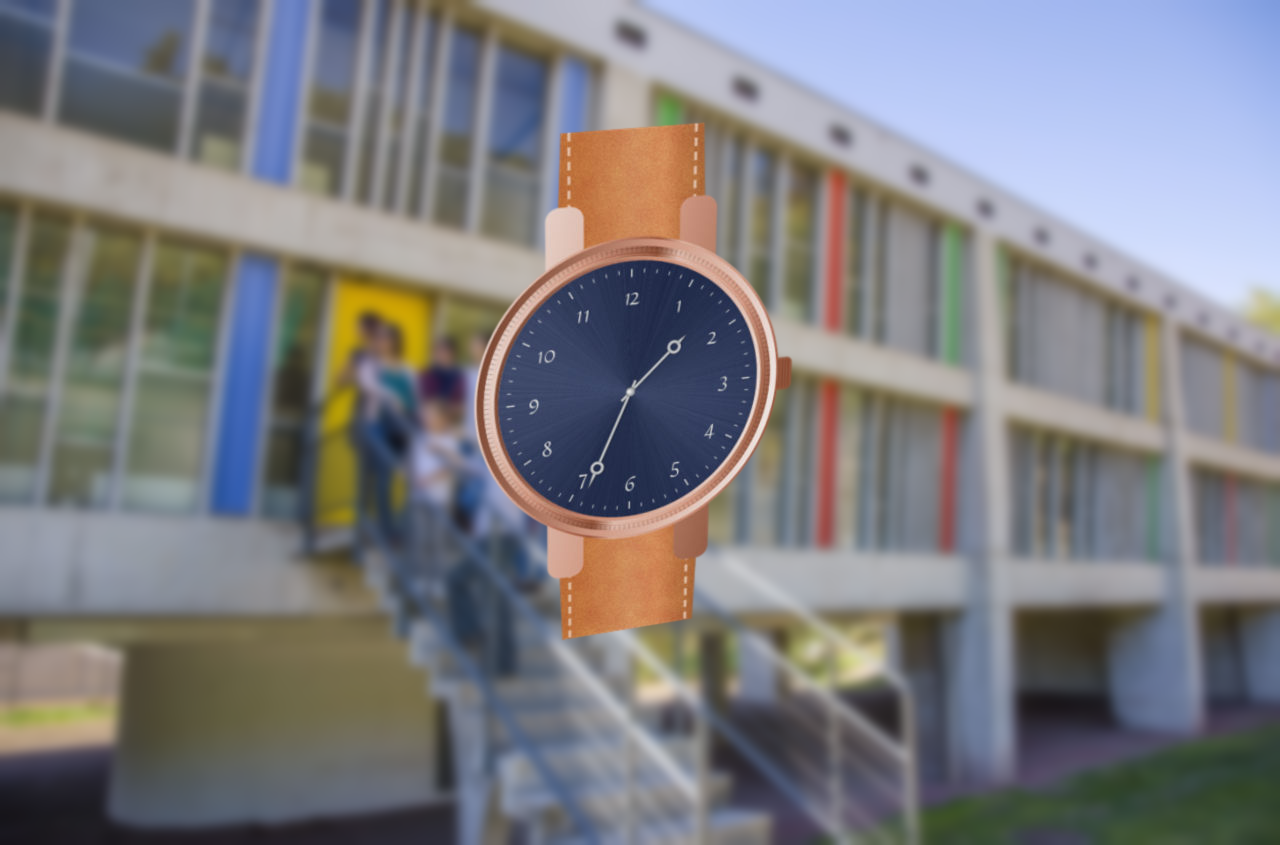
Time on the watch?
1:34
